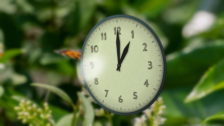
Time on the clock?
1:00
